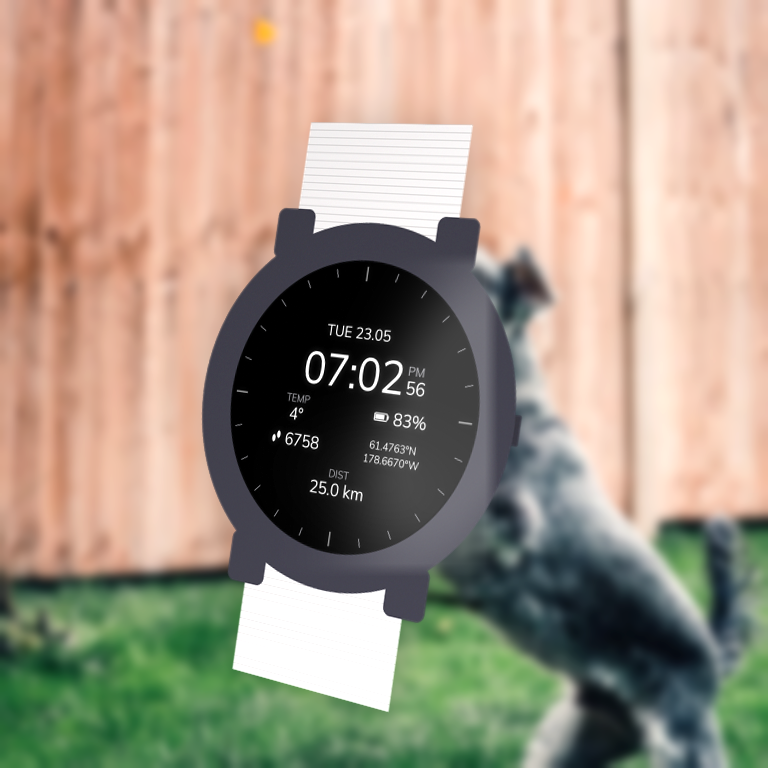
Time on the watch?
7:02:56
